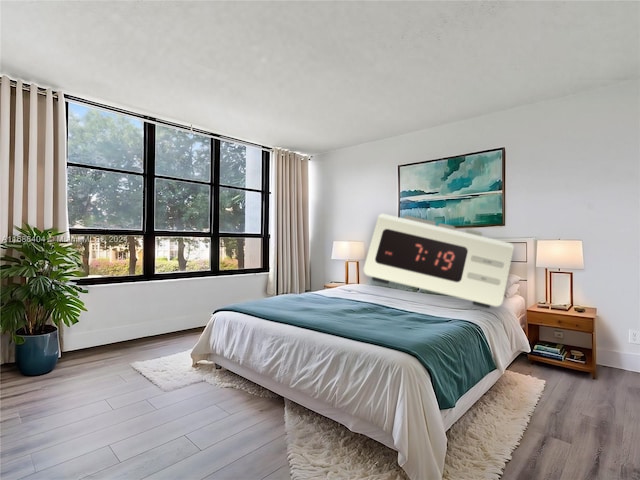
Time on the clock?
7:19
